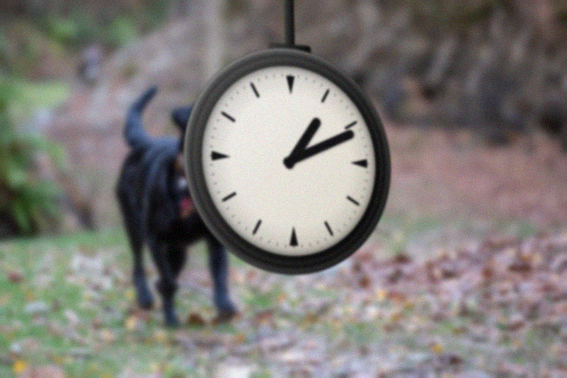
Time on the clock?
1:11
